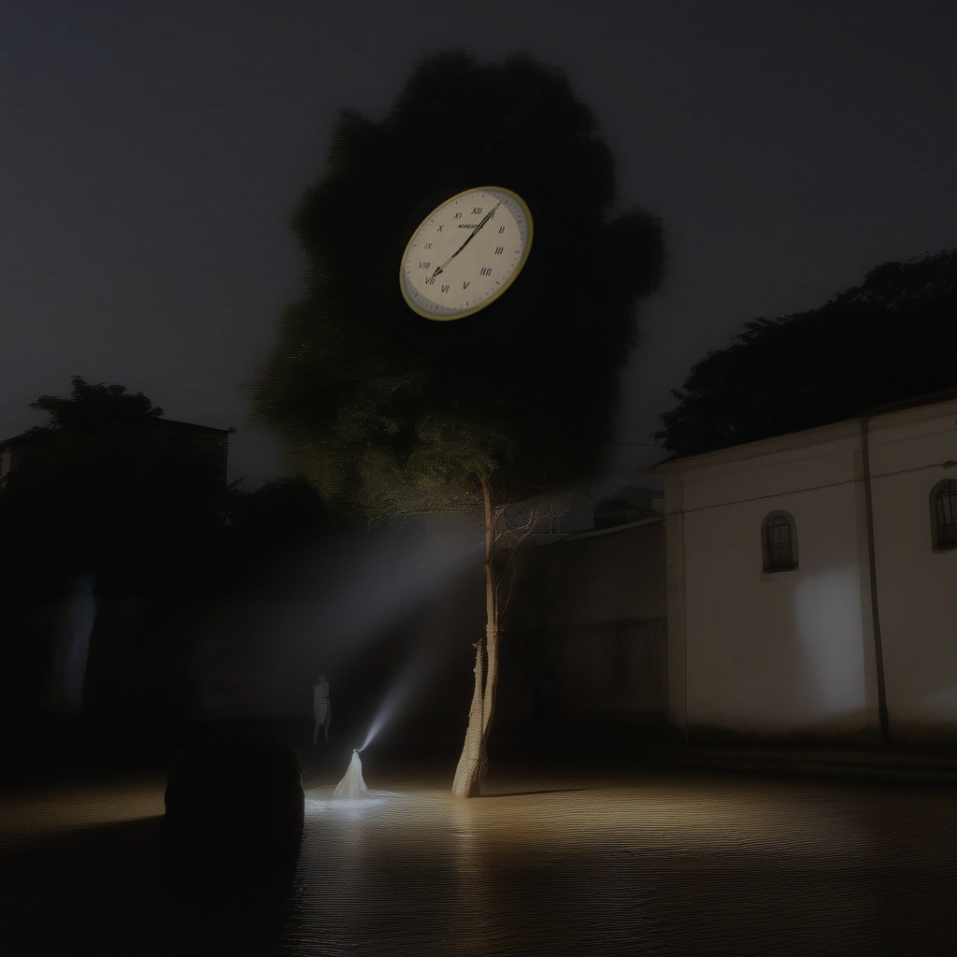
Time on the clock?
7:04
